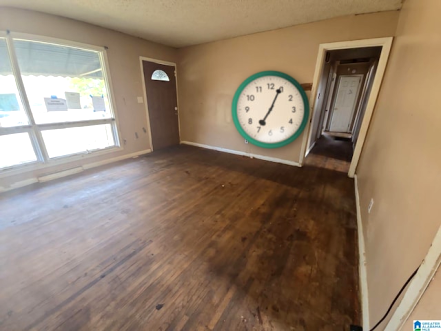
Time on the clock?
7:04
